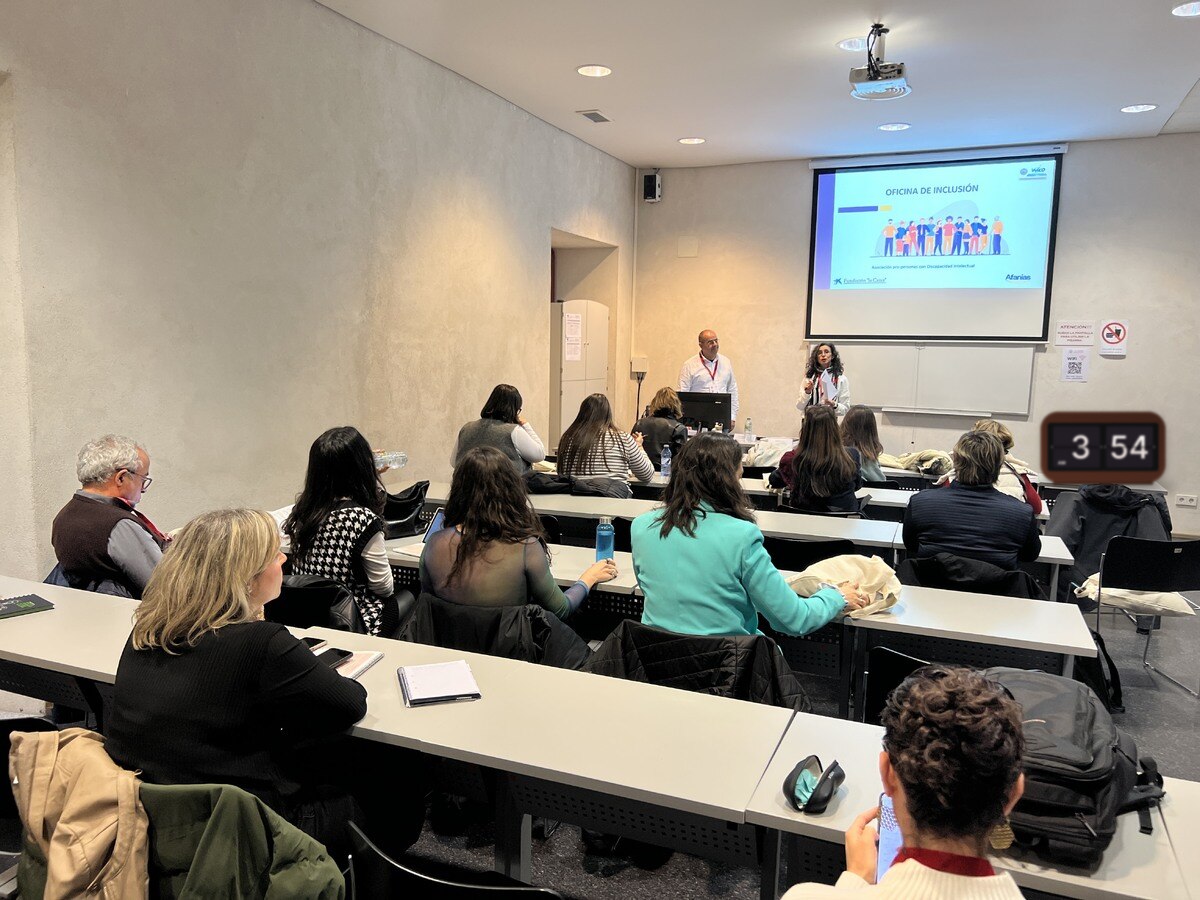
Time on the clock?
3:54
